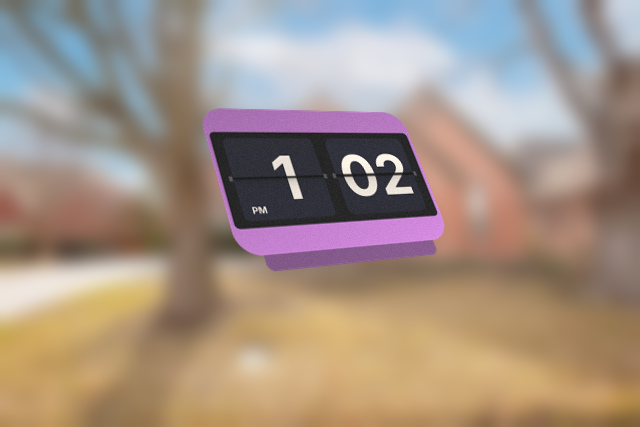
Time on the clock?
1:02
